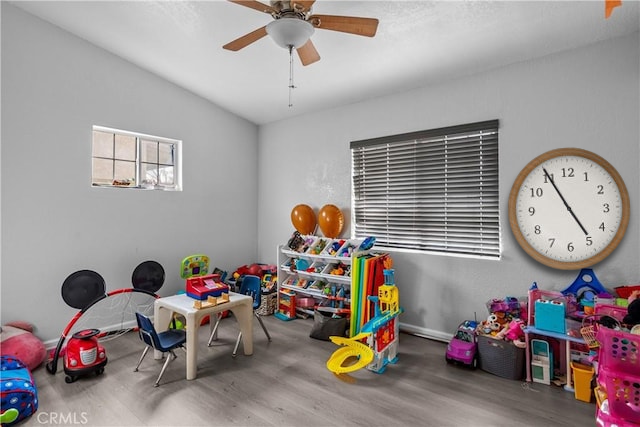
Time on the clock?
4:55
